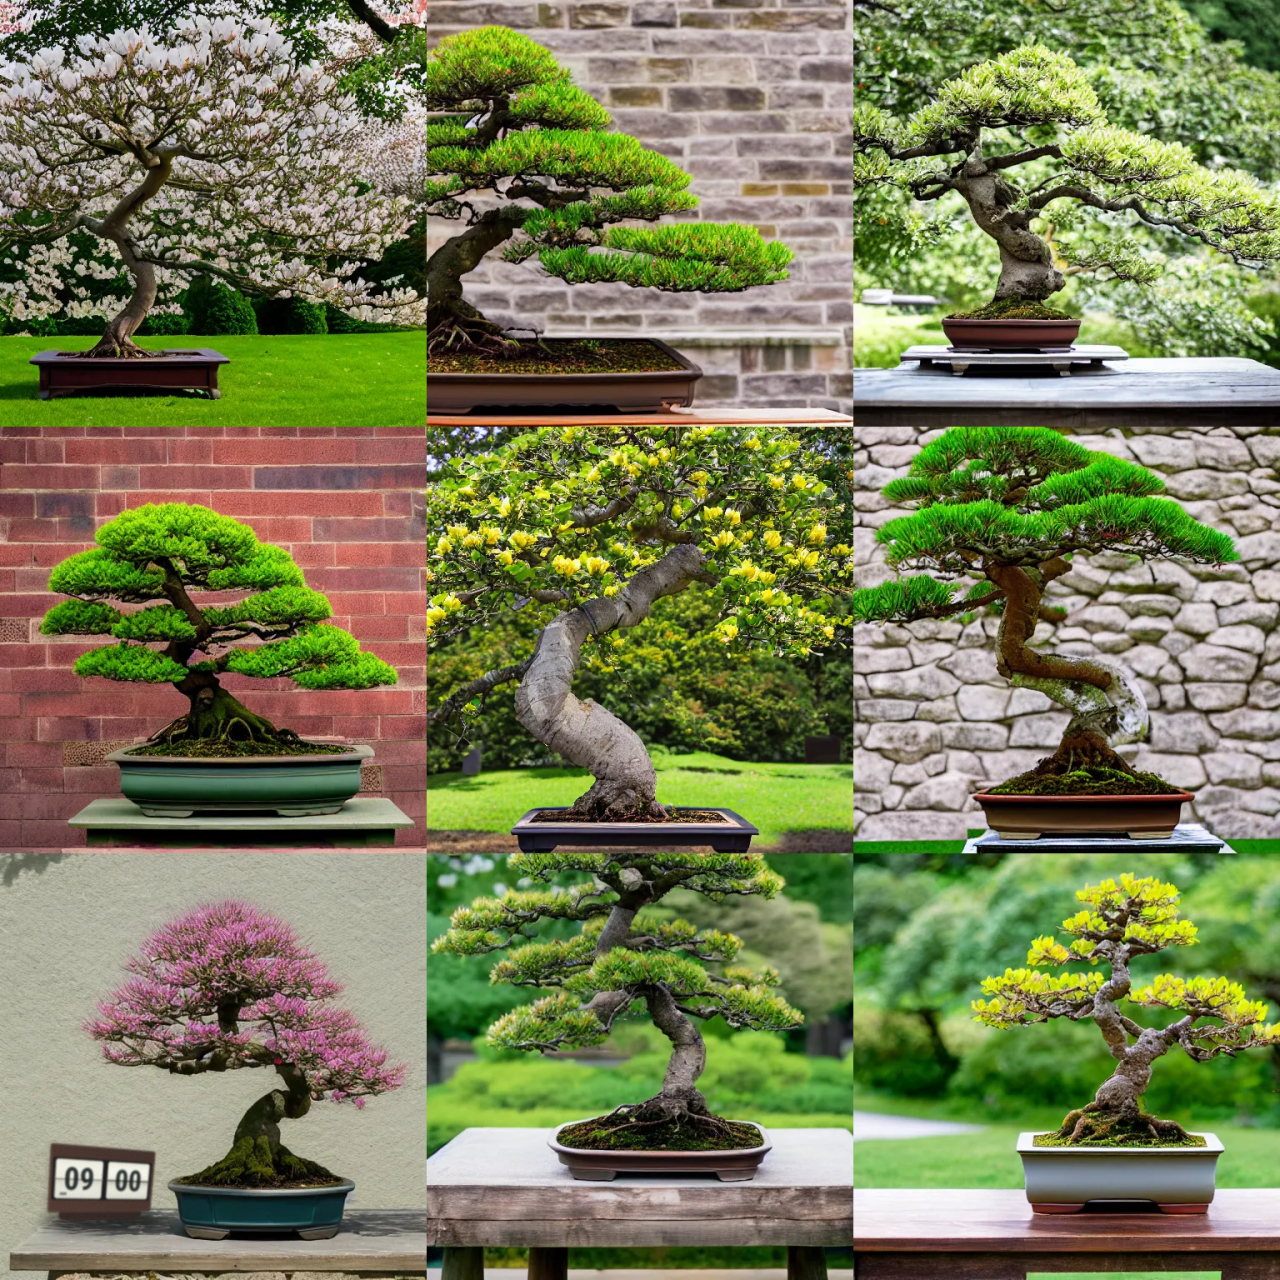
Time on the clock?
9:00
